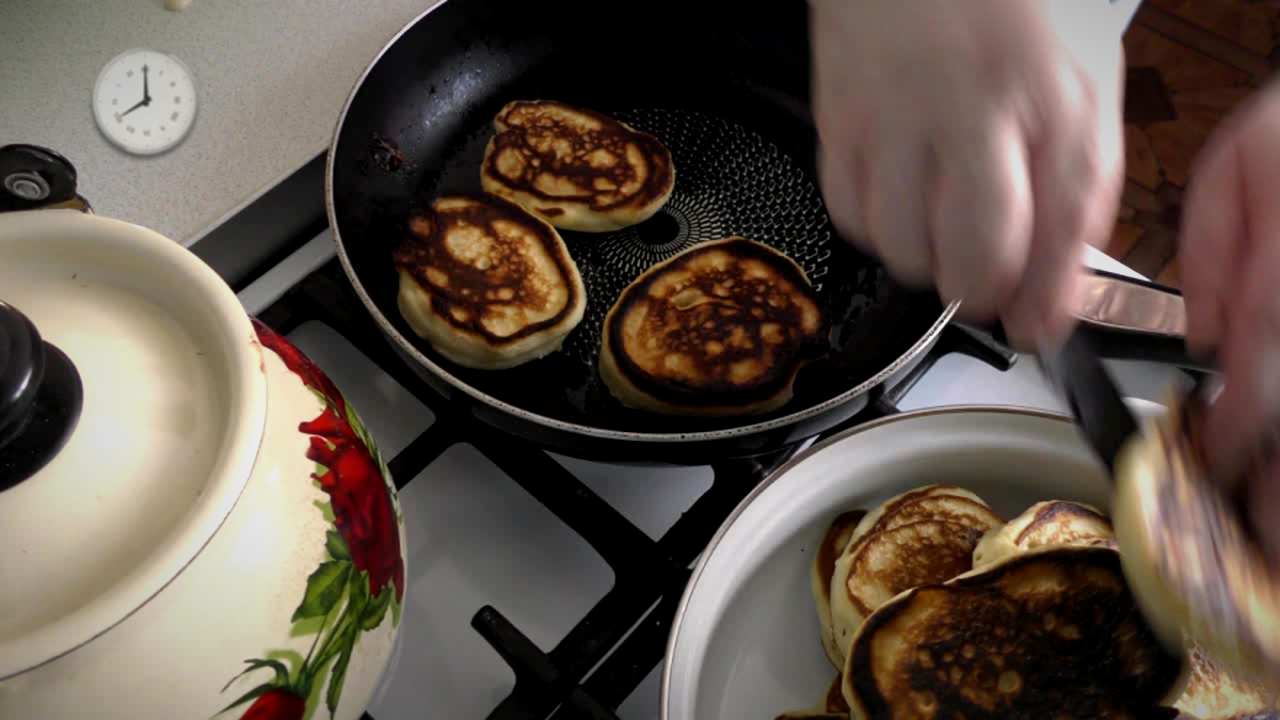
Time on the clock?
8:00
